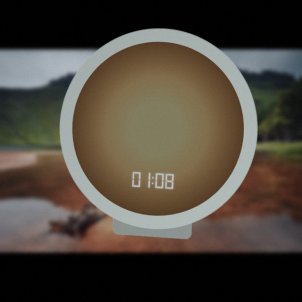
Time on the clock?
1:08
